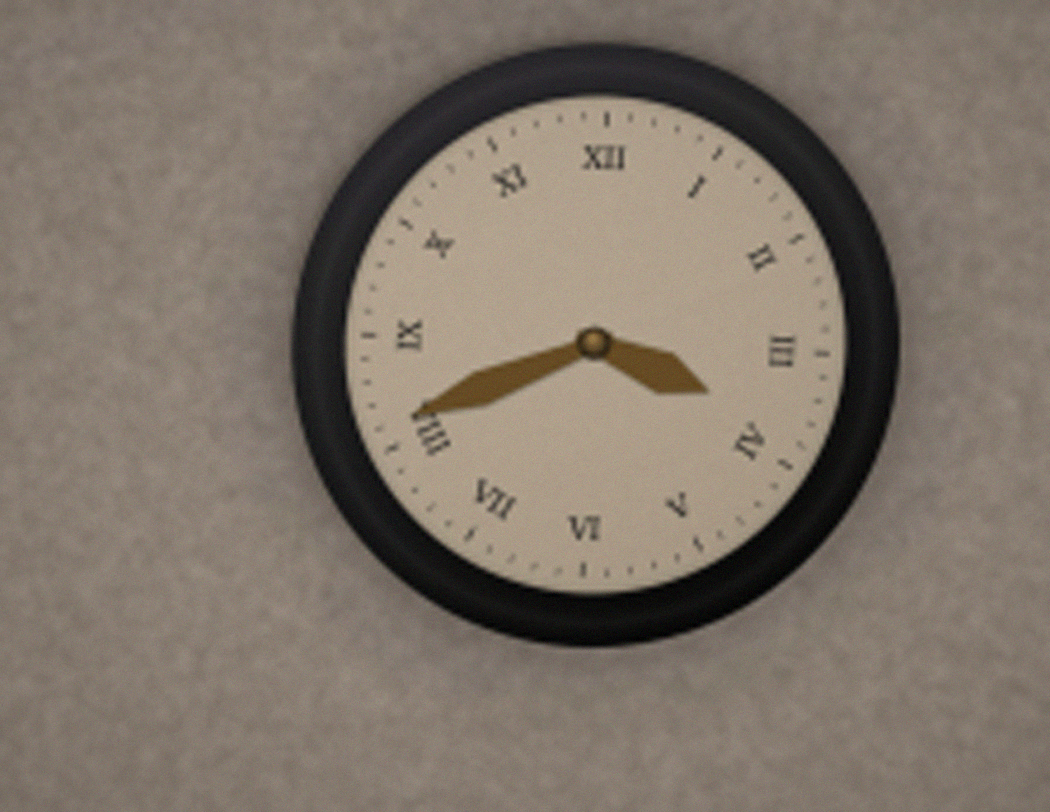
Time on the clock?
3:41
